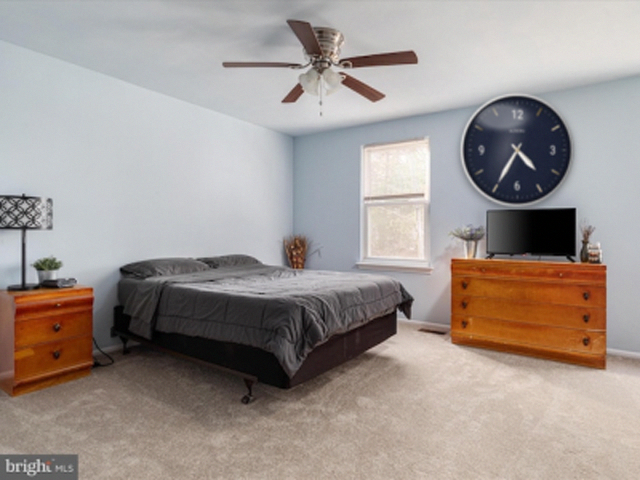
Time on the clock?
4:35
